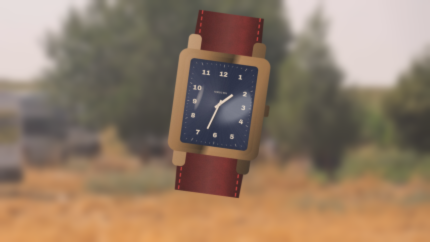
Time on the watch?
1:33
